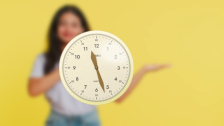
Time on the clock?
11:27
